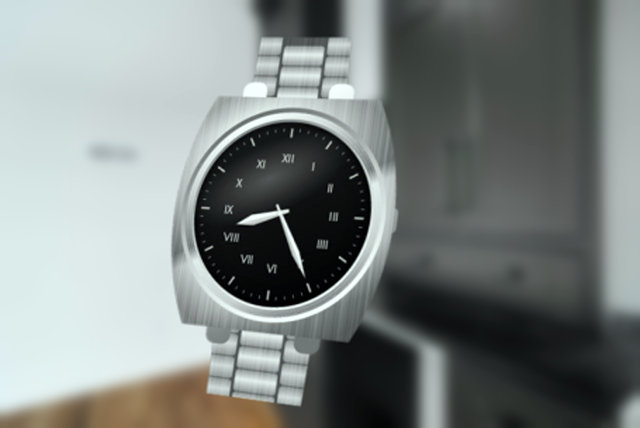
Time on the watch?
8:25
